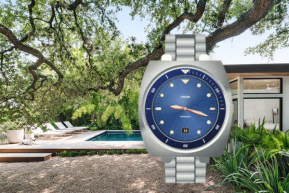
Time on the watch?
9:18
